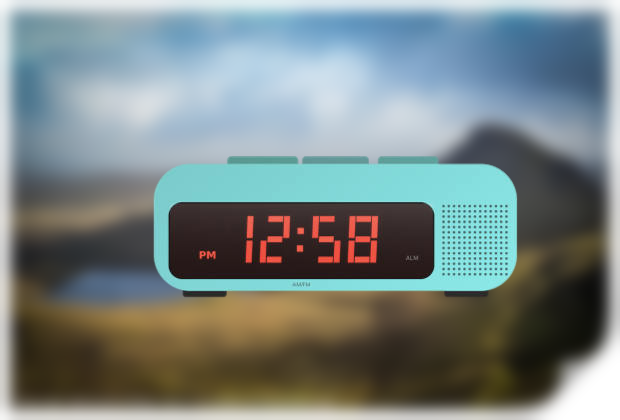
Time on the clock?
12:58
